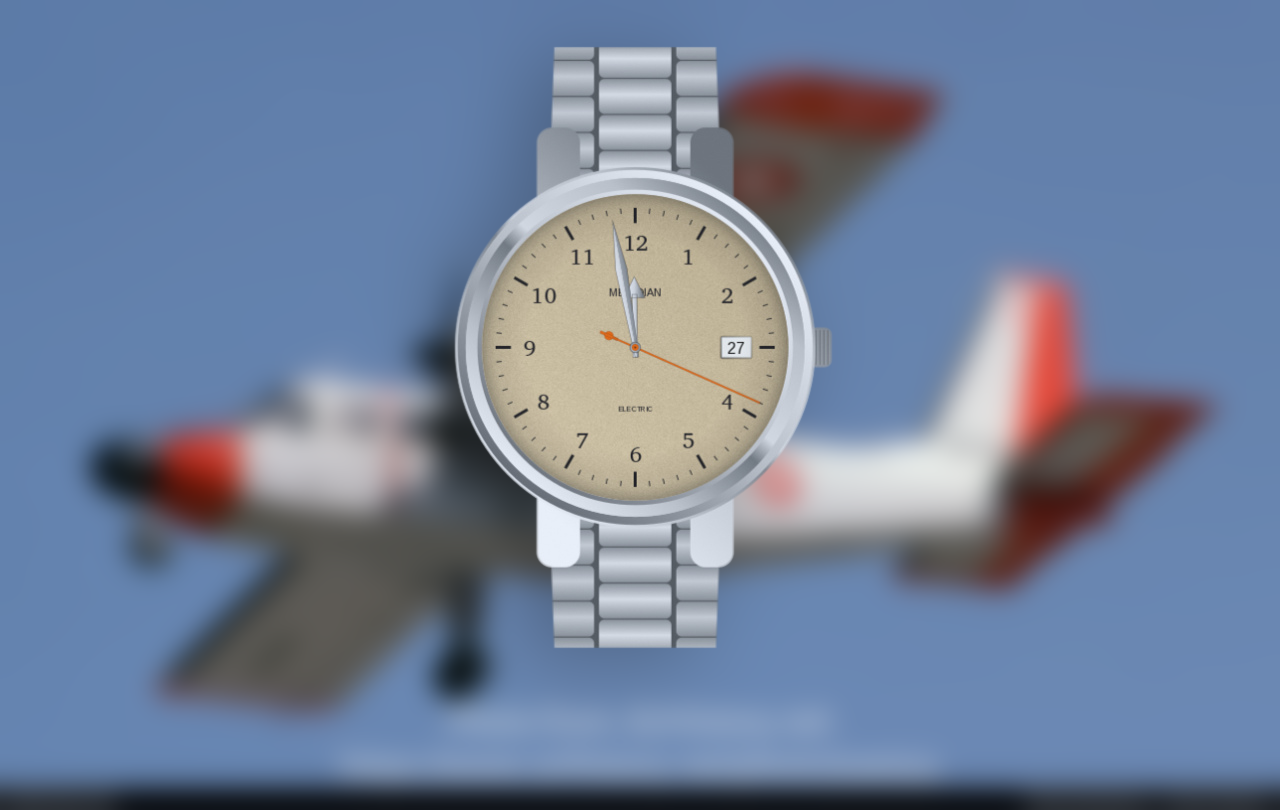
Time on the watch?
11:58:19
